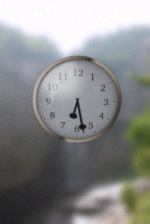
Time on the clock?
6:28
